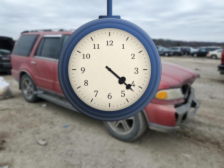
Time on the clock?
4:22
